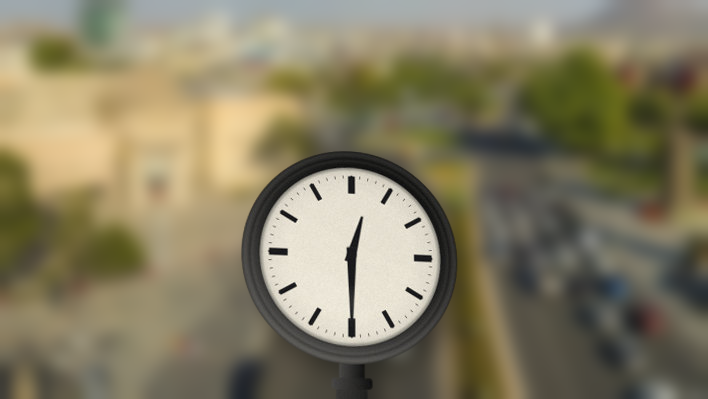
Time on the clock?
12:30
